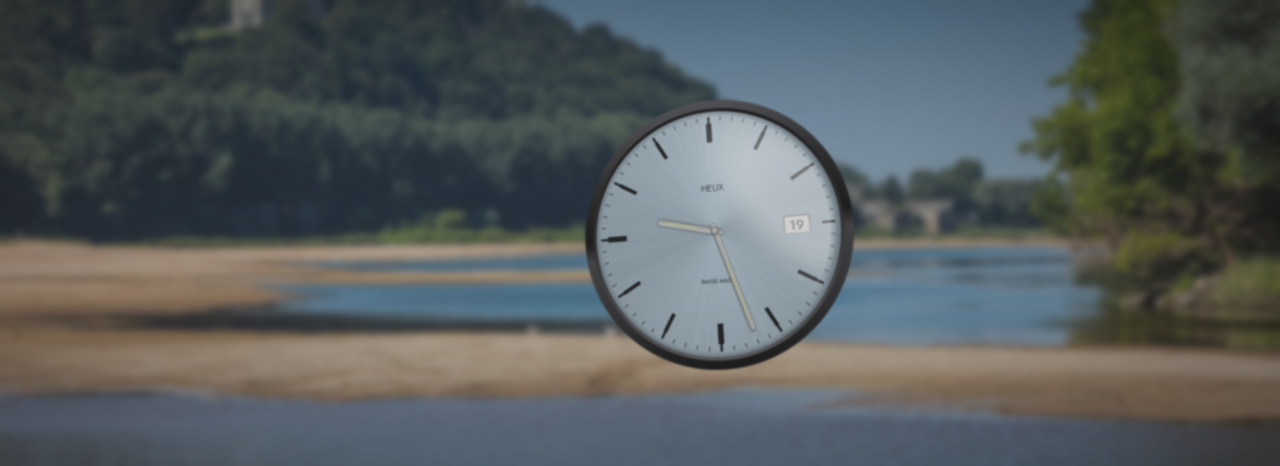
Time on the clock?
9:27
